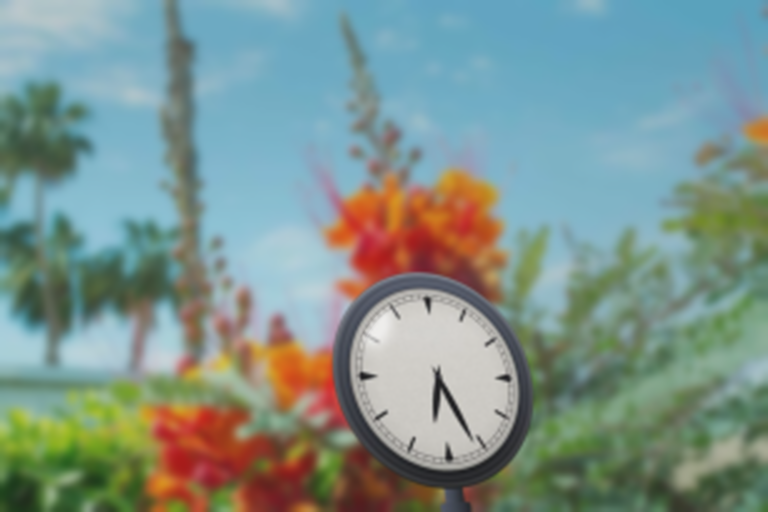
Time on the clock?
6:26
